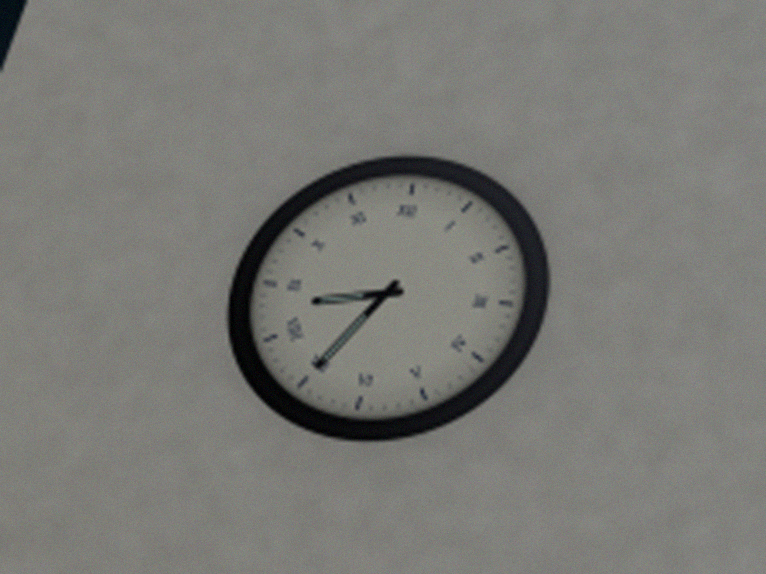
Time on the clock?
8:35
